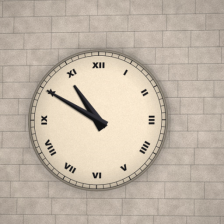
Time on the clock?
10:50
